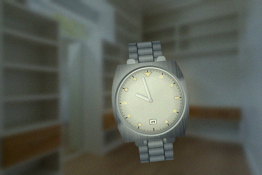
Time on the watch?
9:58
